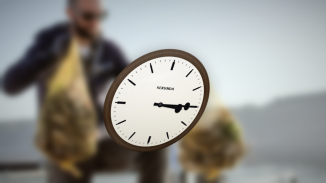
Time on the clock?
3:15
